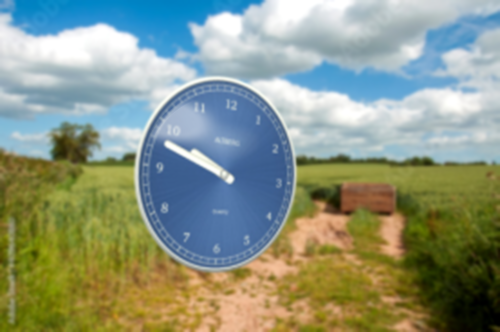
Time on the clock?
9:48
